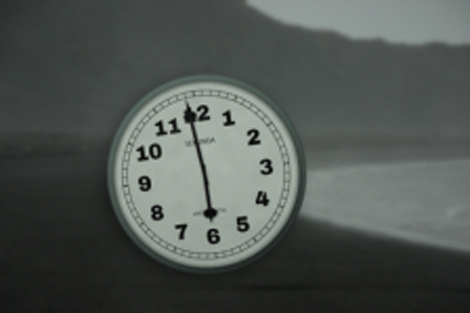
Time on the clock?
5:59
